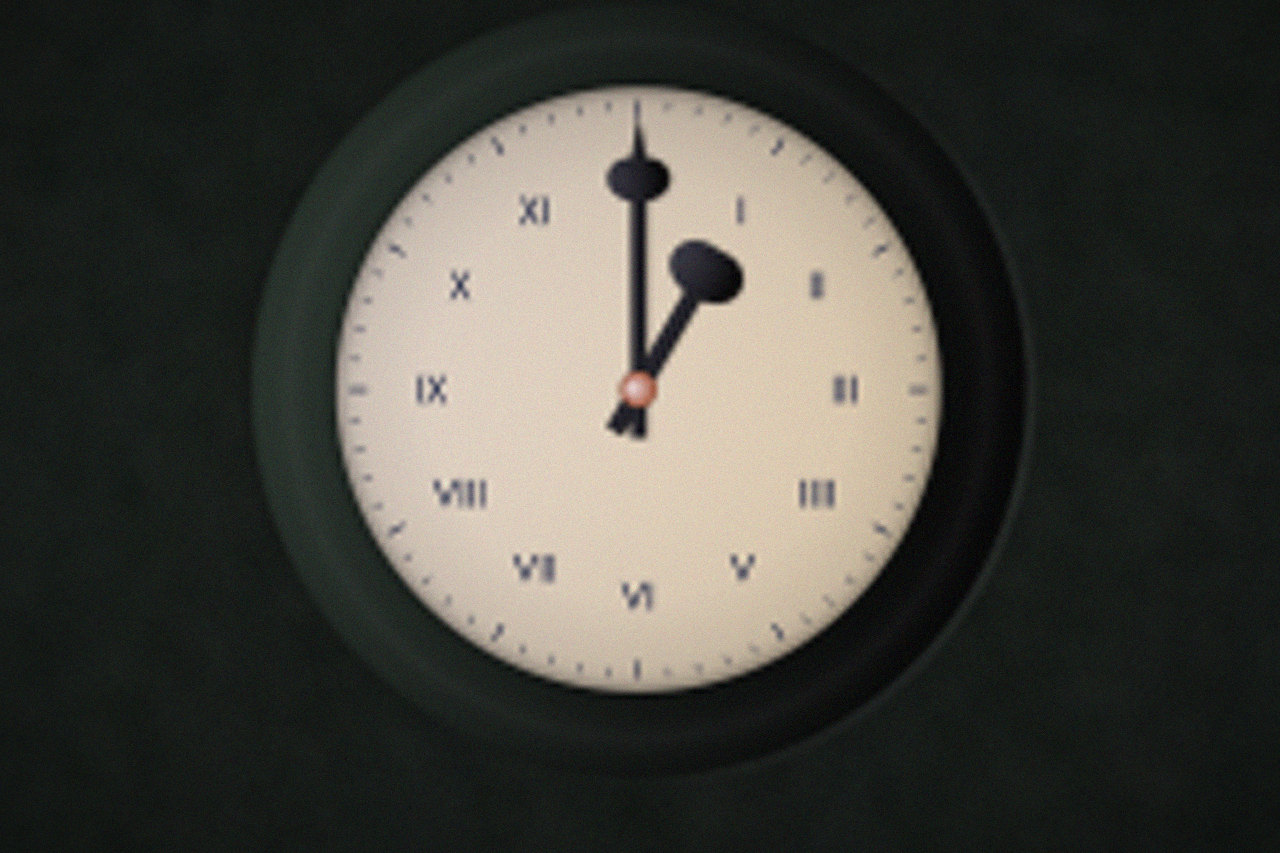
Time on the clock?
1:00
